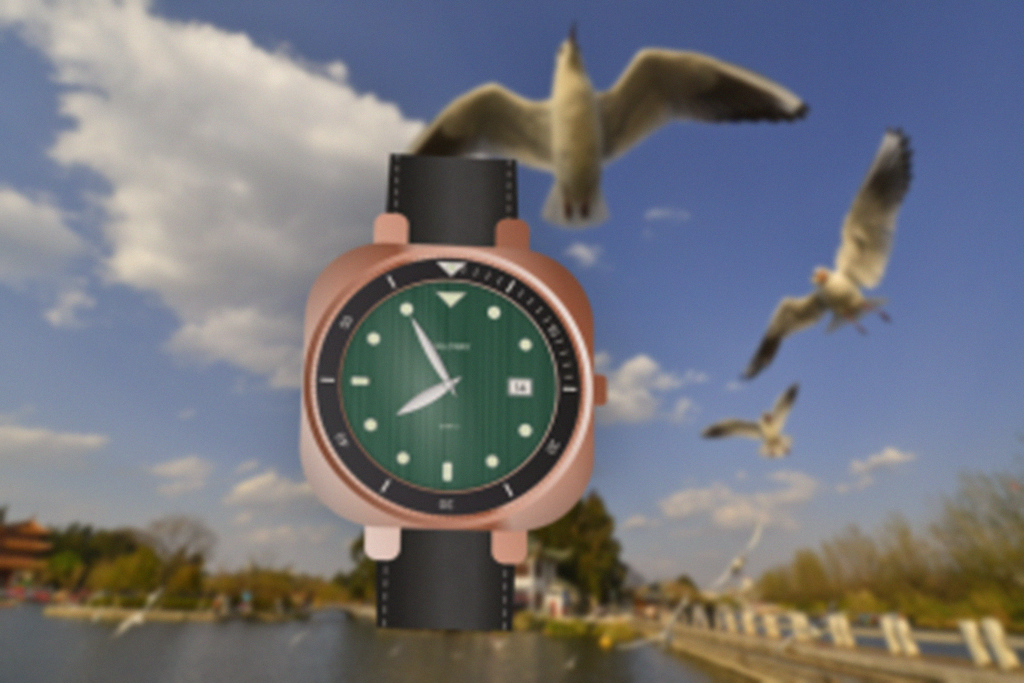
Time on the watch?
7:55
